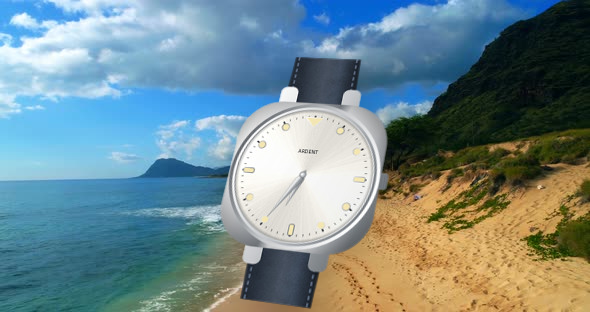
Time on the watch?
6:35
